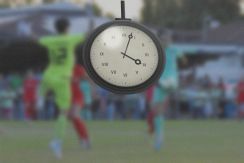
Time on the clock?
4:03
